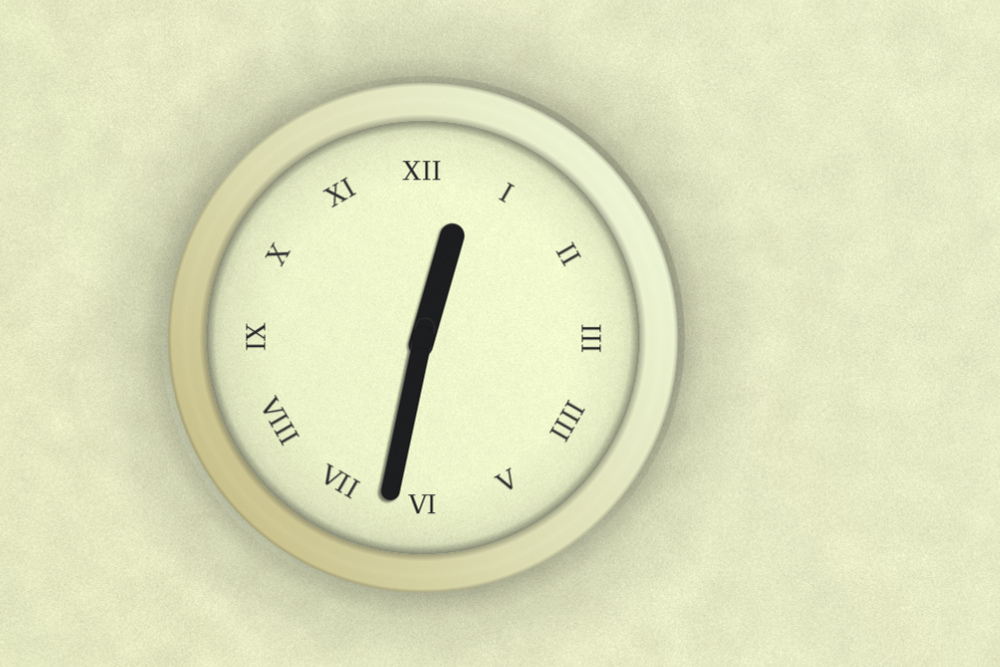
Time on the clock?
12:32
